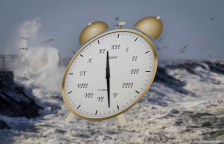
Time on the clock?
11:27
